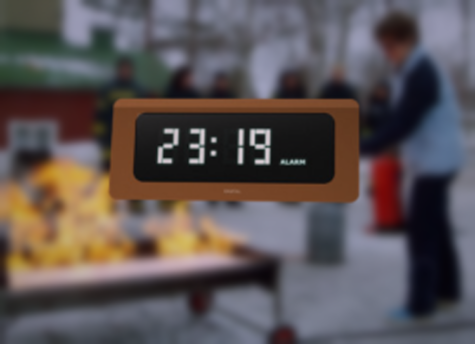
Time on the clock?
23:19
